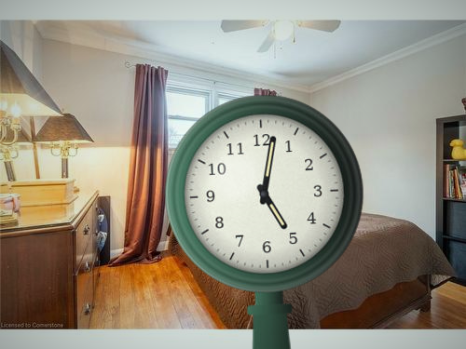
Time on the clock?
5:02
